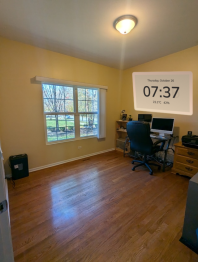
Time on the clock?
7:37
